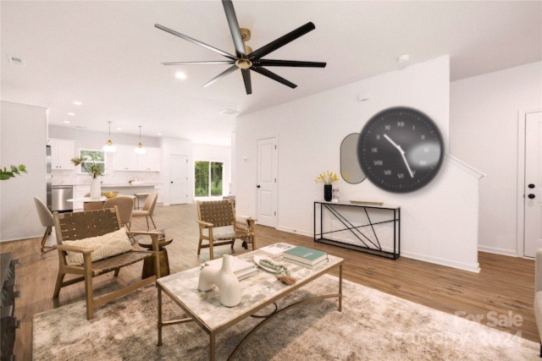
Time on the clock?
10:26
